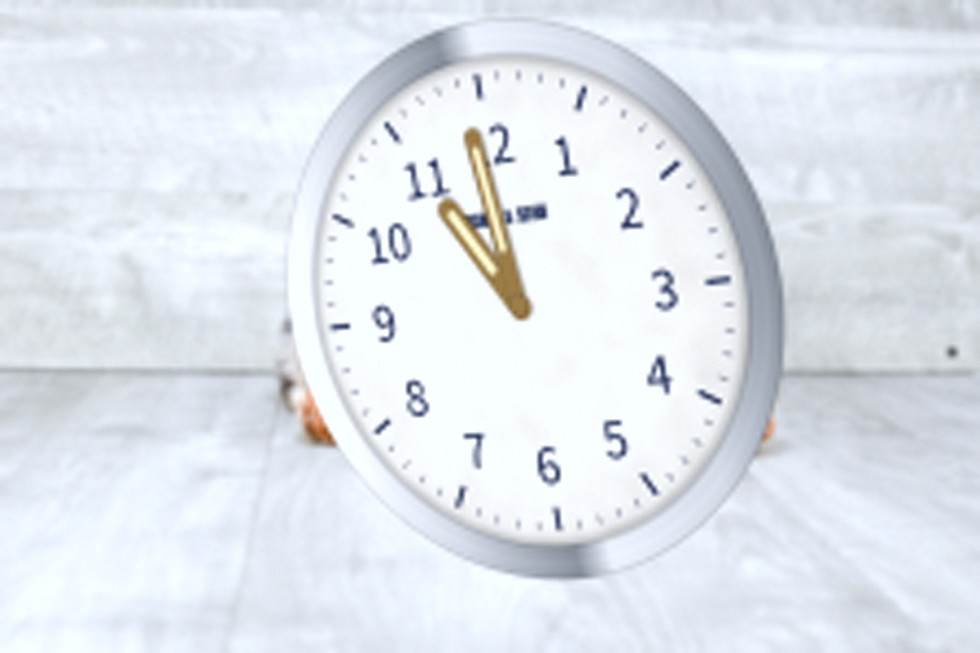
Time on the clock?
10:59
